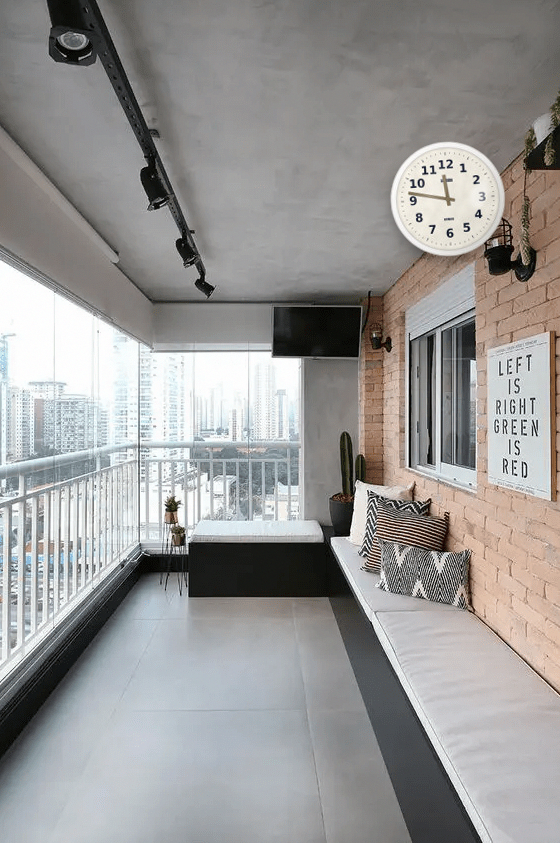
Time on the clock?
11:47
